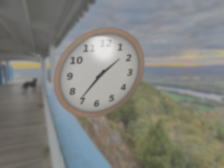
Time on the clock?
1:36
